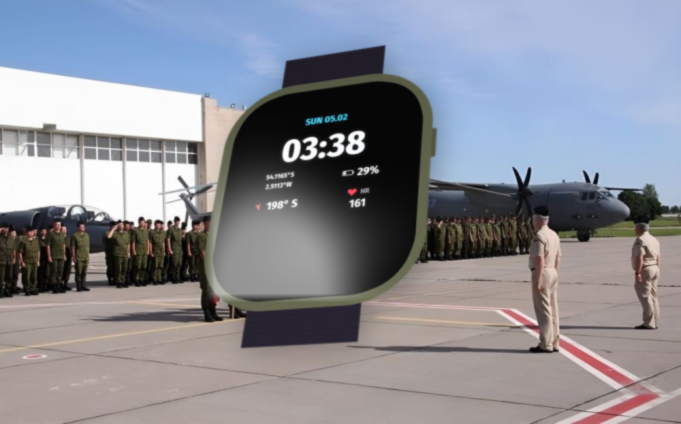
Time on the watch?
3:38
